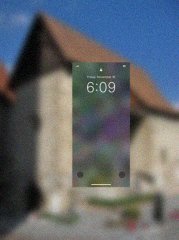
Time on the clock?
6:09
